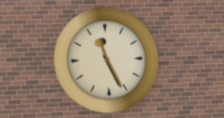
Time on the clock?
11:26
